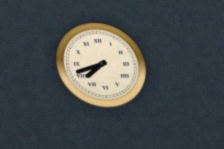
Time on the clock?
7:42
